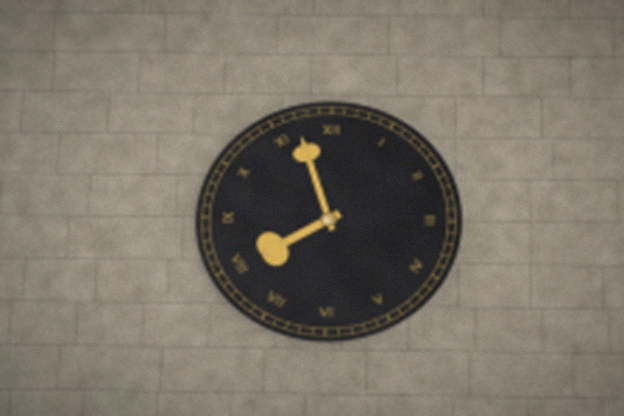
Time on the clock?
7:57
